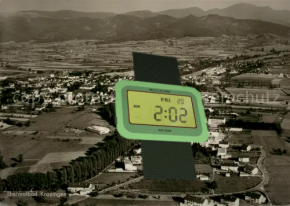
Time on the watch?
2:02
